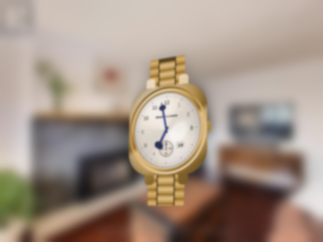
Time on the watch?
6:58
